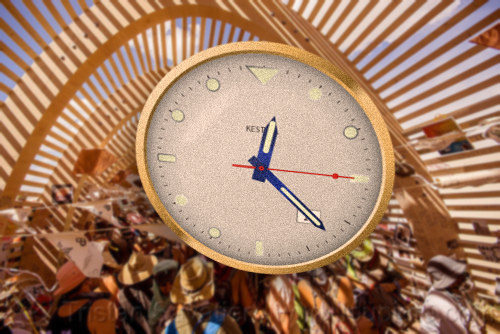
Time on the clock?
12:22:15
